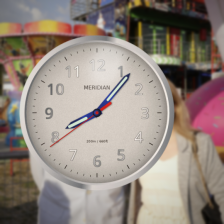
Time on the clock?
8:06:39
